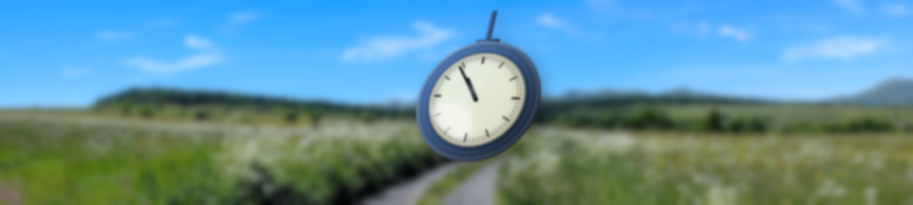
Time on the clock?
10:54
